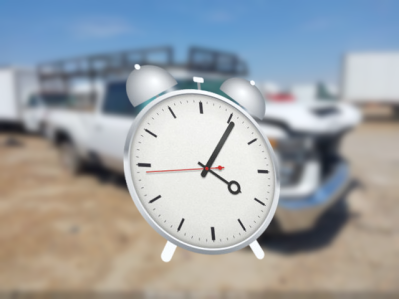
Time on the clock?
4:05:44
